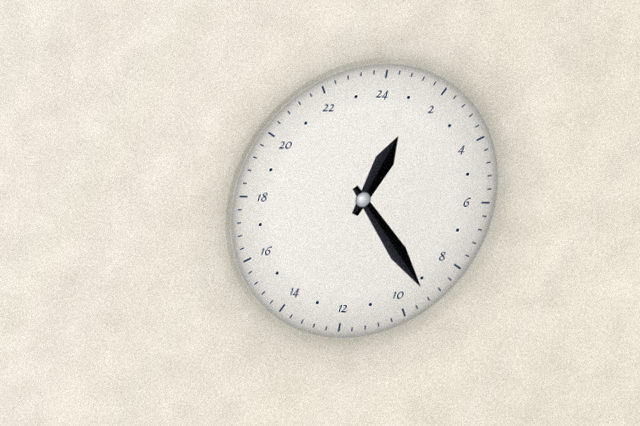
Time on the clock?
1:23
